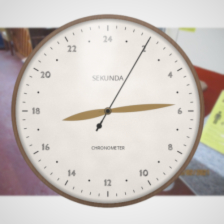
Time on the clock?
17:14:05
